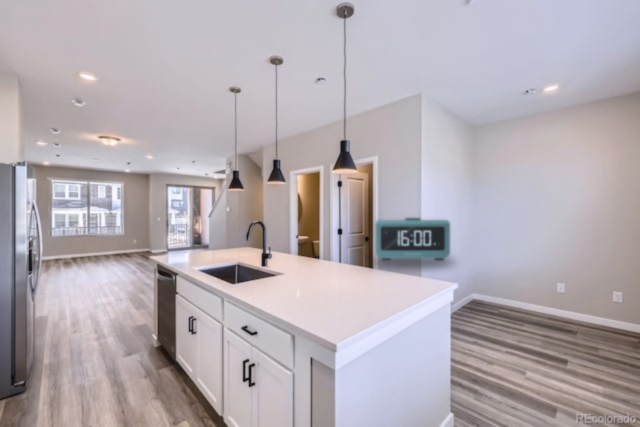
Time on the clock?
16:00
